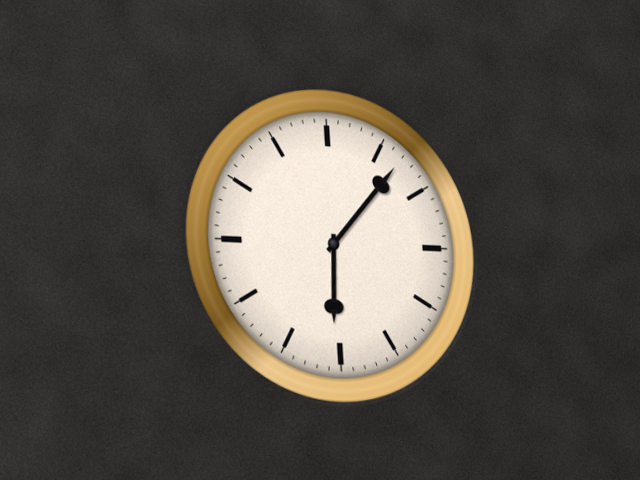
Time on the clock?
6:07
